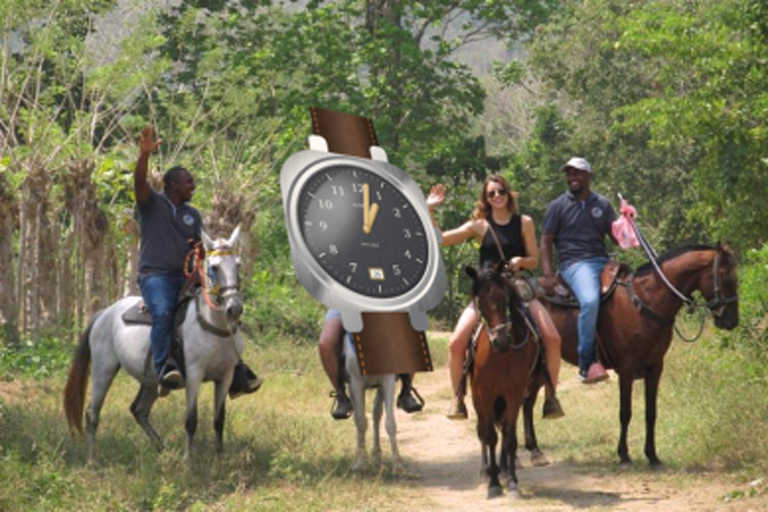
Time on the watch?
1:02
